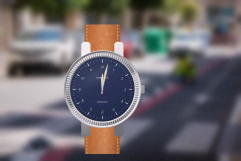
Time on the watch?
12:02
